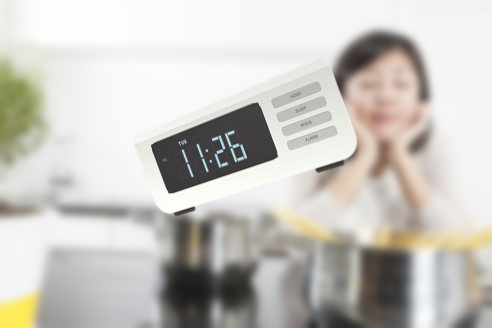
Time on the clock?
11:26
